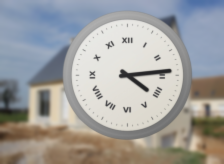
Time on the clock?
4:14
